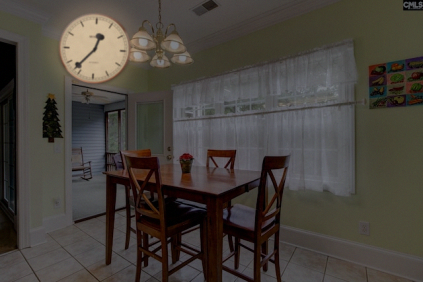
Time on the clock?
12:37
